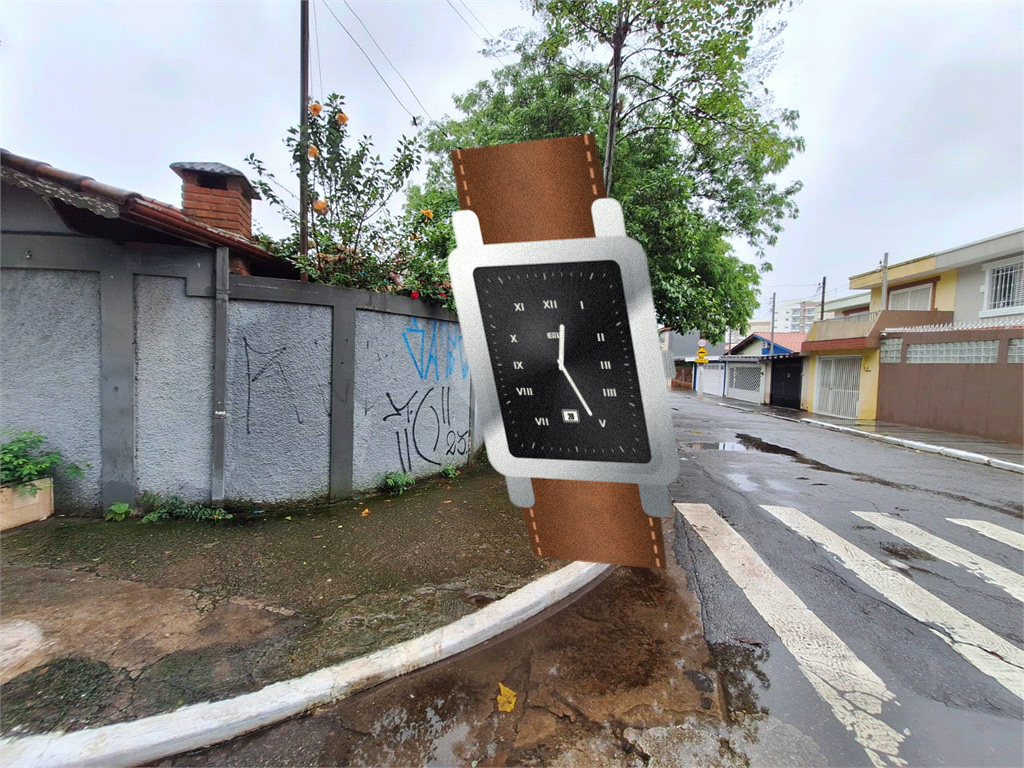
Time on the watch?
12:26
